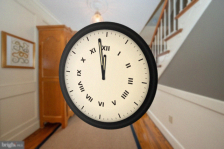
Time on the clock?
11:58
